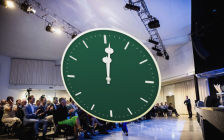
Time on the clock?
12:01
